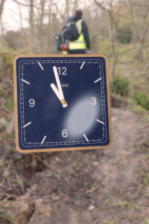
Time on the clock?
10:58
